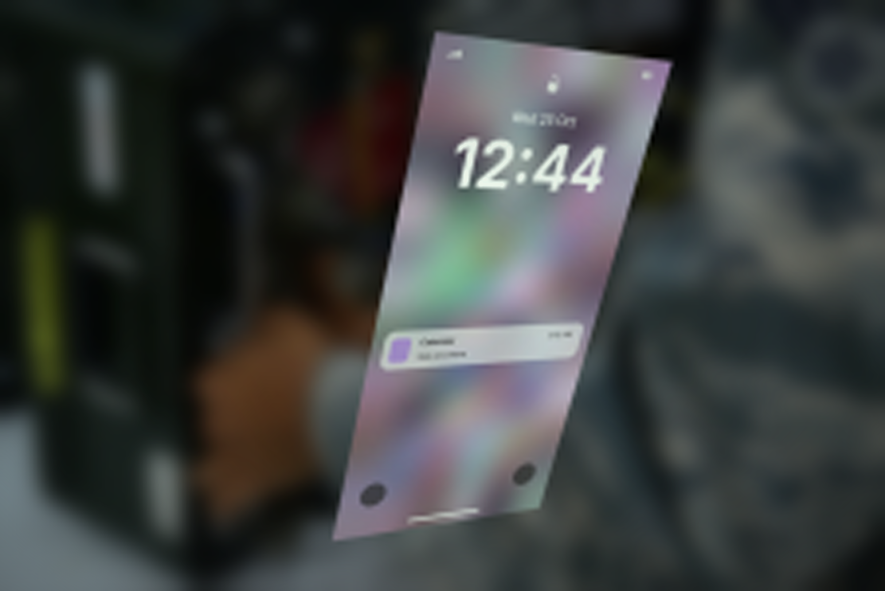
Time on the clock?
12:44
